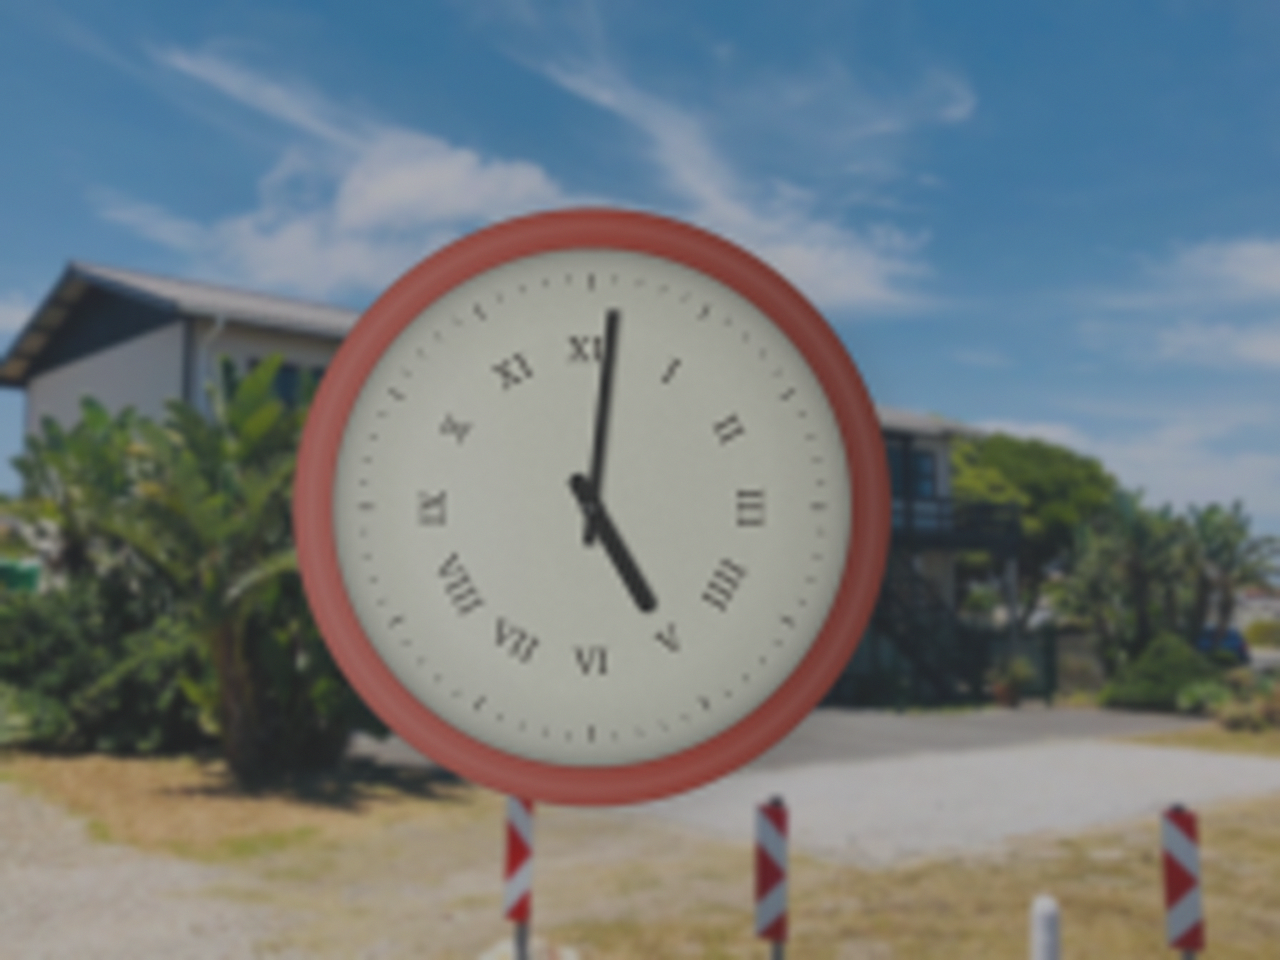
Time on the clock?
5:01
